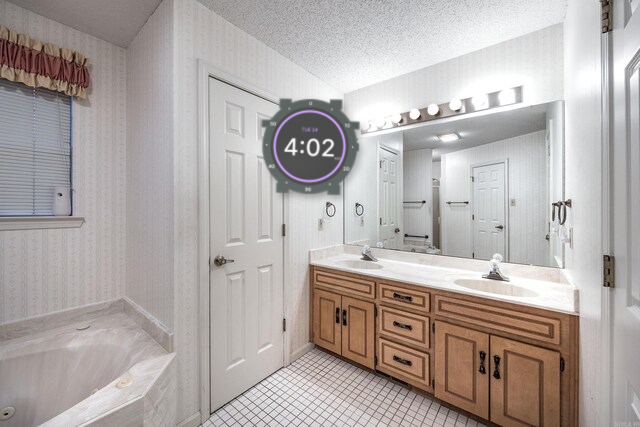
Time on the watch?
4:02
